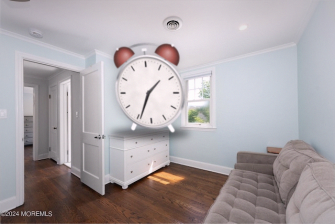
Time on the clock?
1:34
